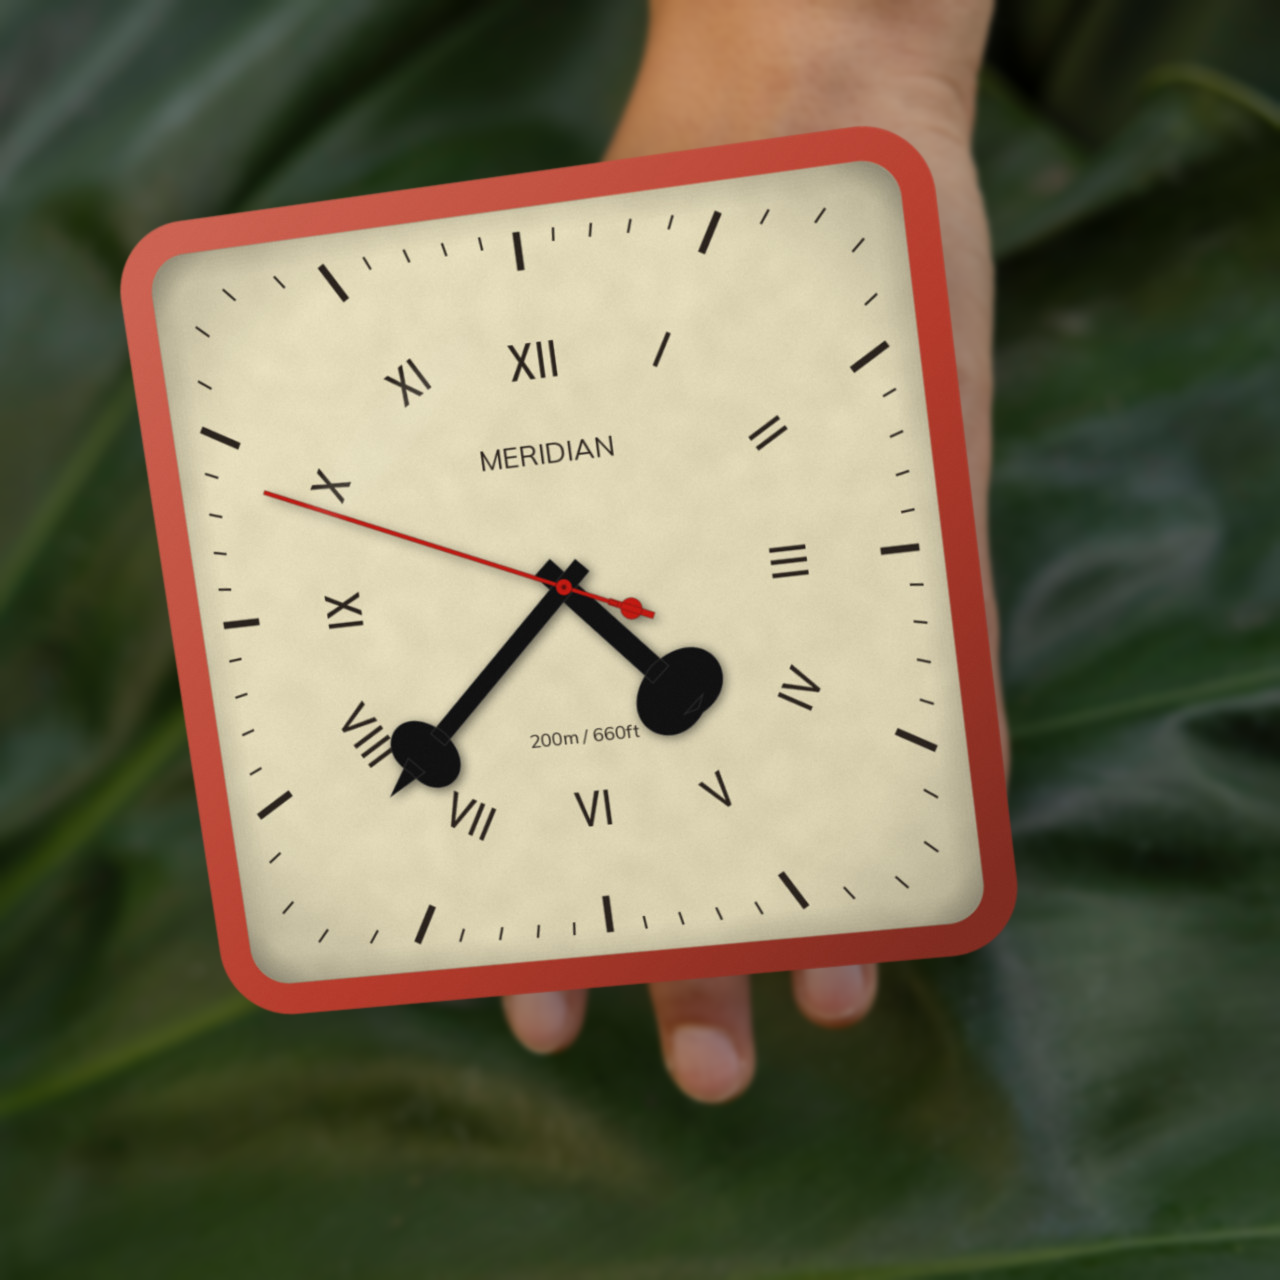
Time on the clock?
4:37:49
